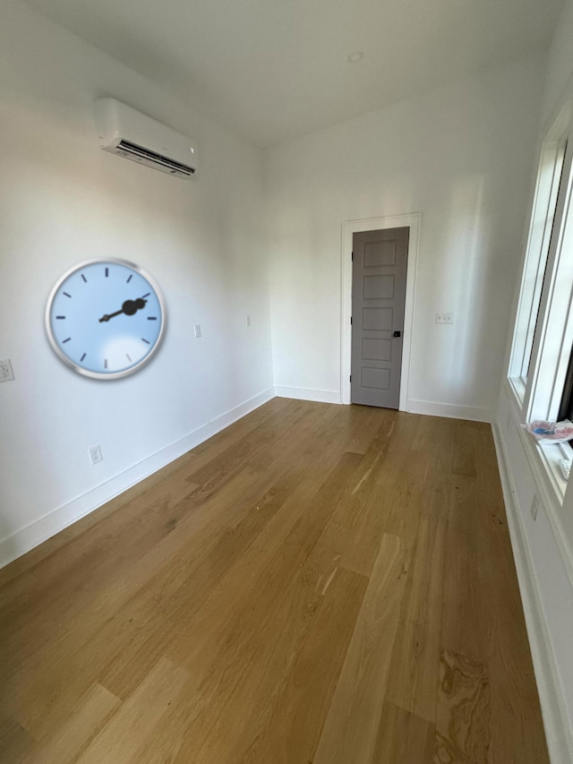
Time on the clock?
2:11
